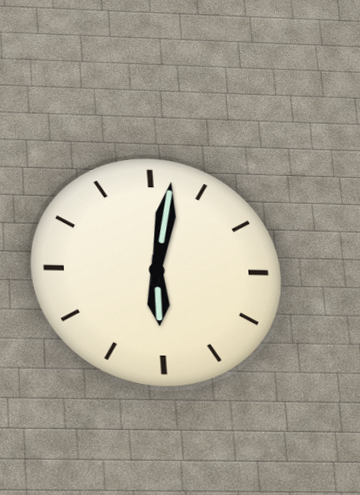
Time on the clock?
6:02
